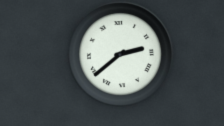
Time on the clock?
2:39
